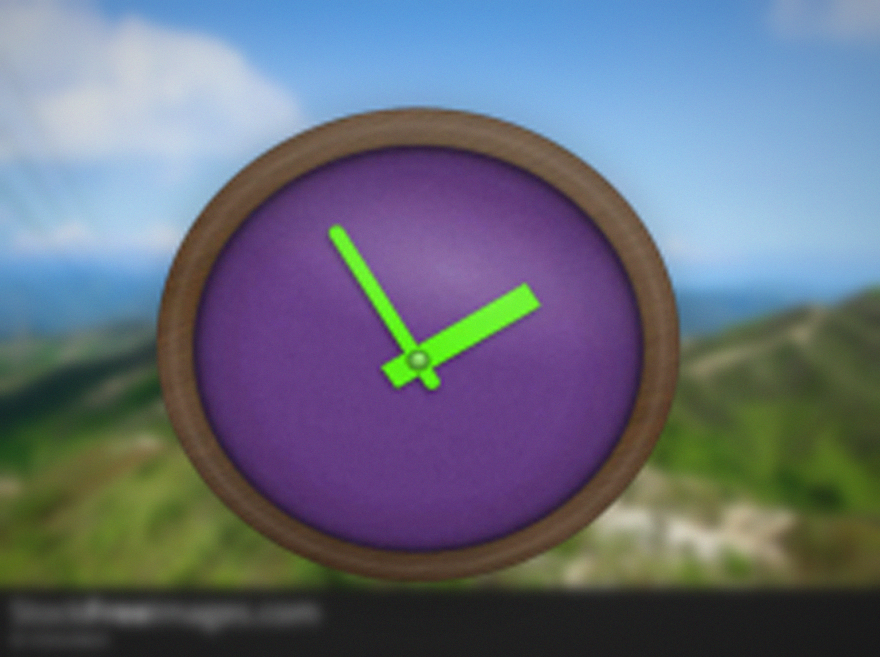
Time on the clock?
1:55
